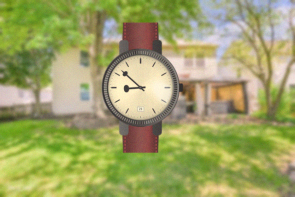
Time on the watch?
8:52
